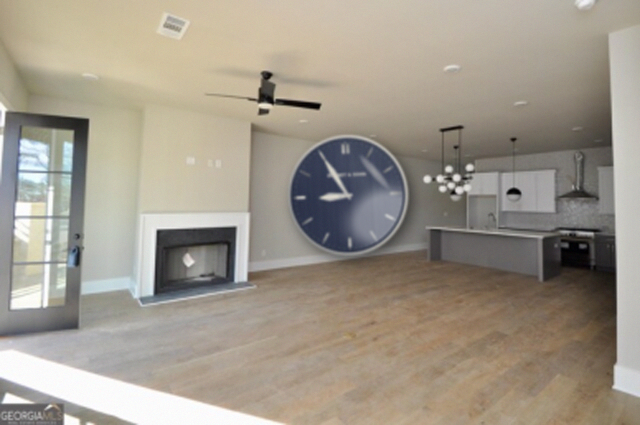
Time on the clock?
8:55
